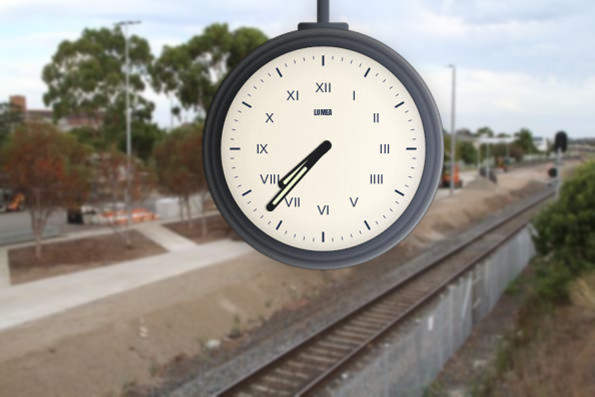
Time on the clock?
7:37
